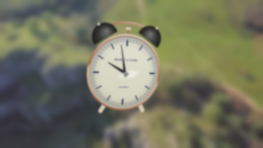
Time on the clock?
9:58
